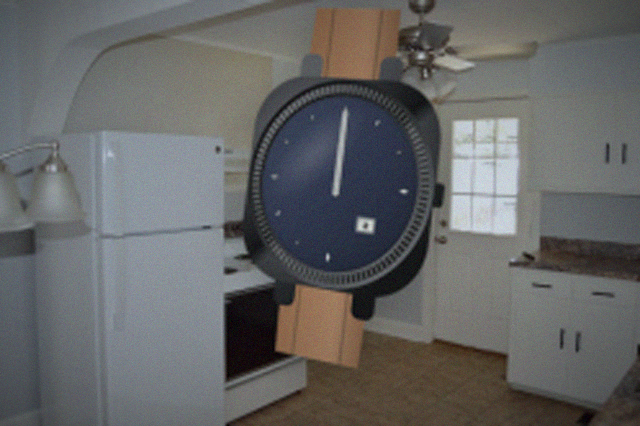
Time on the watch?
12:00
